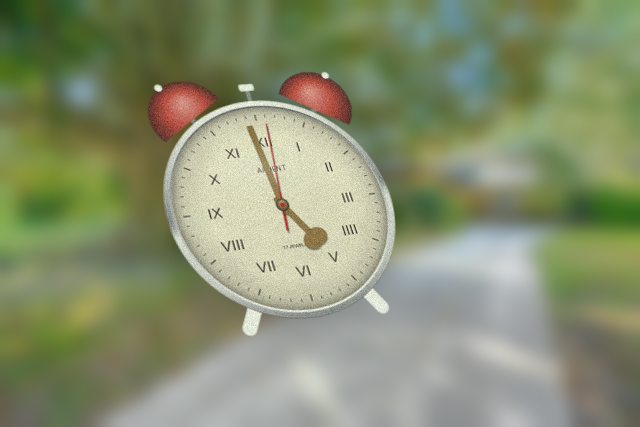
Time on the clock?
4:59:01
